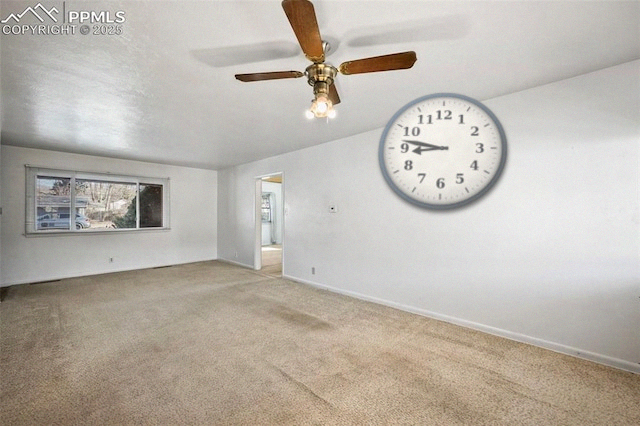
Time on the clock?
8:47
